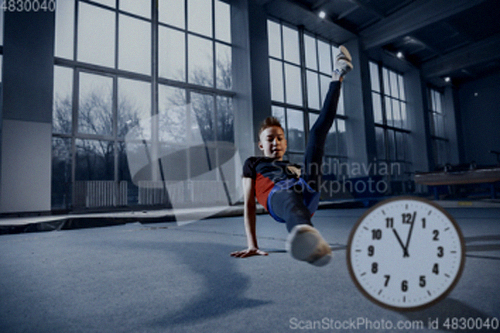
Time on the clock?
11:02
